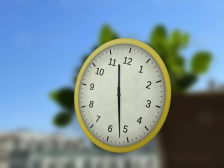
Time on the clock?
11:27
